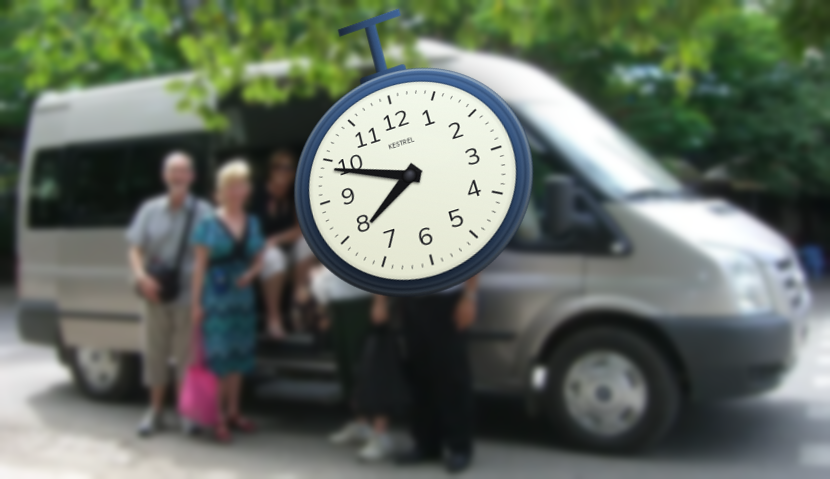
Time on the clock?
7:49
